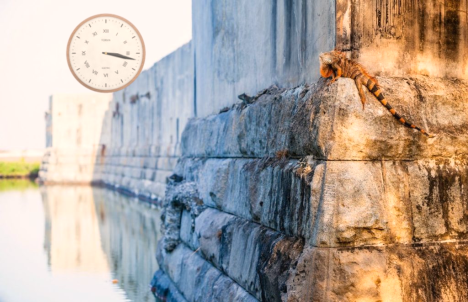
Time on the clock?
3:17
